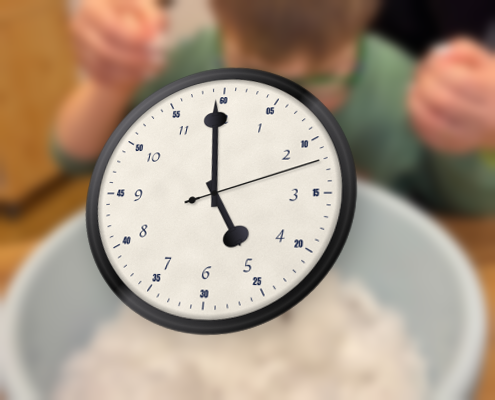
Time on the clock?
4:59:12
